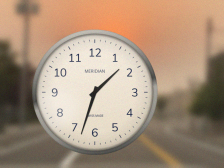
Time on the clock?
1:33
